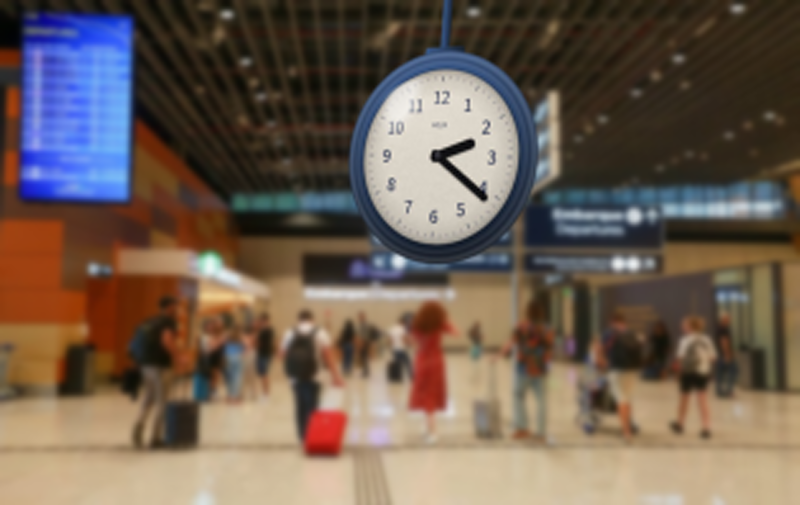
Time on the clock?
2:21
